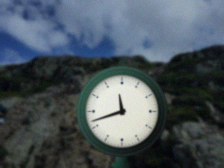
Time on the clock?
11:42
